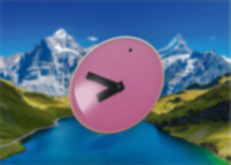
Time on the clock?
7:47
